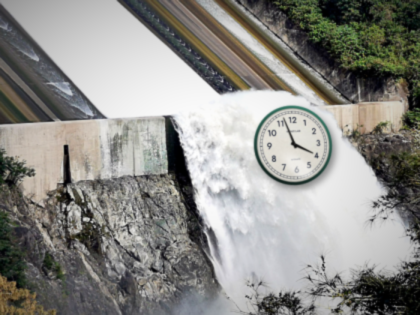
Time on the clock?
3:57
